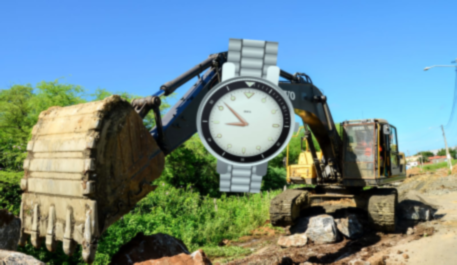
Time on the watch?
8:52
